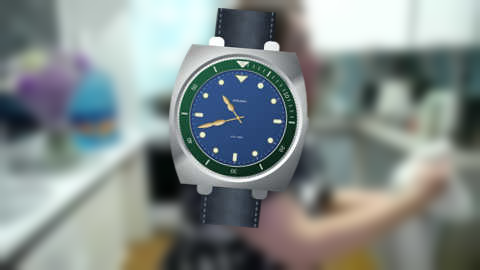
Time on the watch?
10:42
